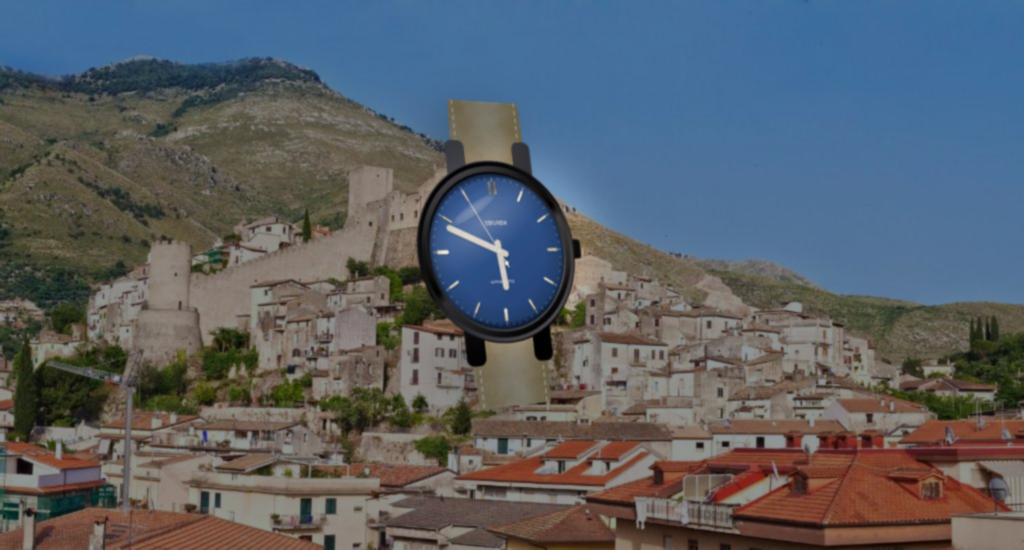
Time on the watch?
5:48:55
